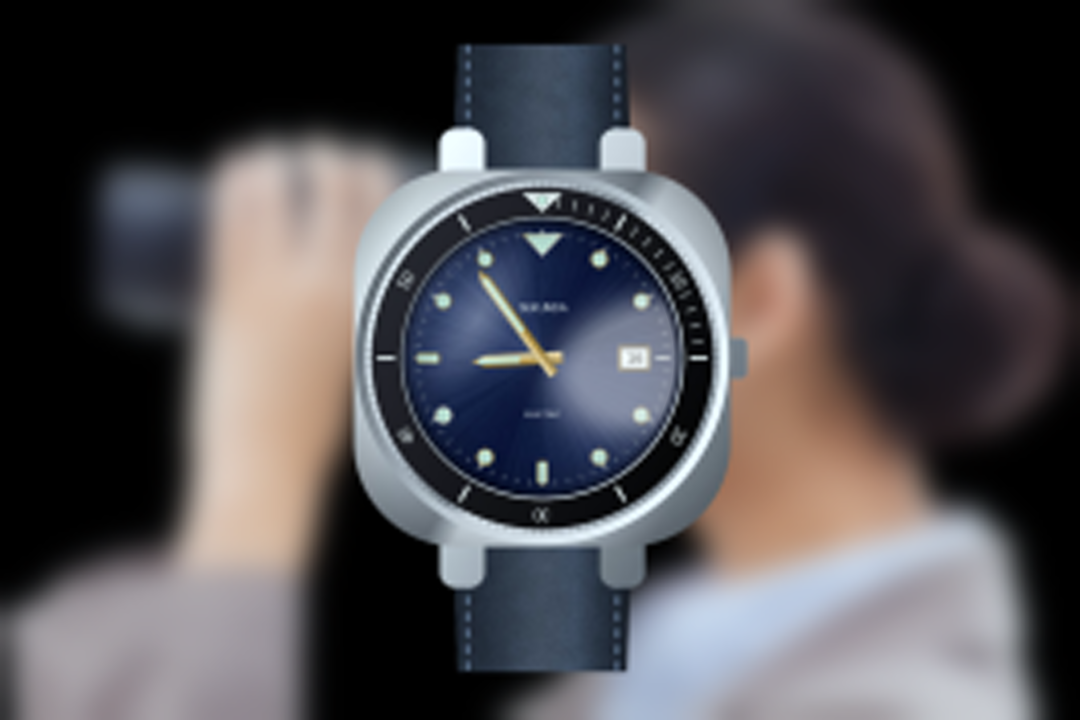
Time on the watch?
8:54
